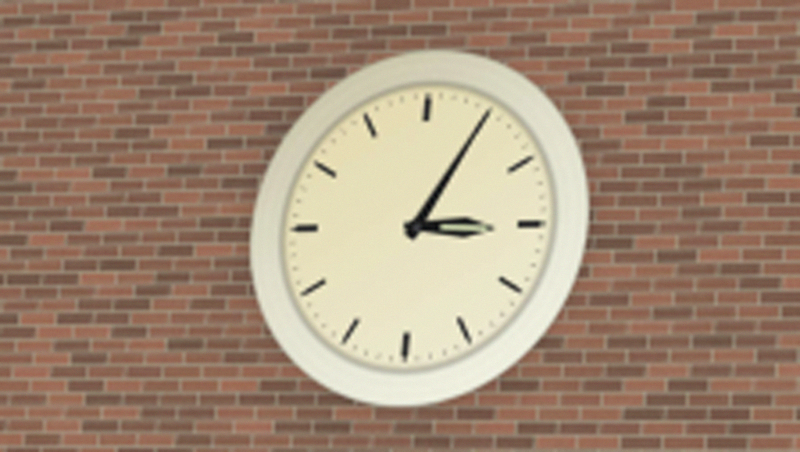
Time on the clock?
3:05
